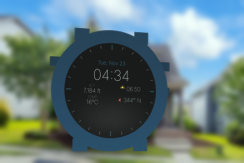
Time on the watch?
4:34
